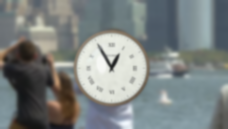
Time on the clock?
12:55
